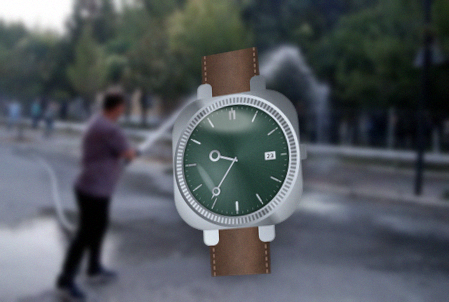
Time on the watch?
9:36
